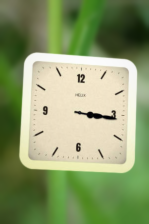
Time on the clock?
3:16
